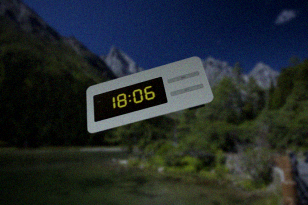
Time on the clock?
18:06
